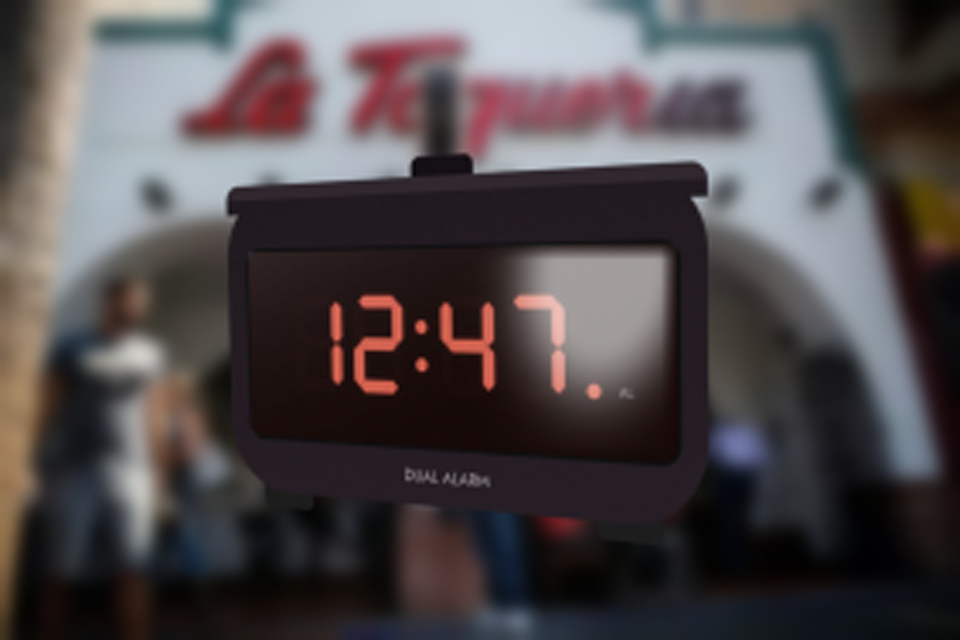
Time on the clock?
12:47
